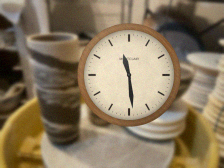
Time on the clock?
11:29
